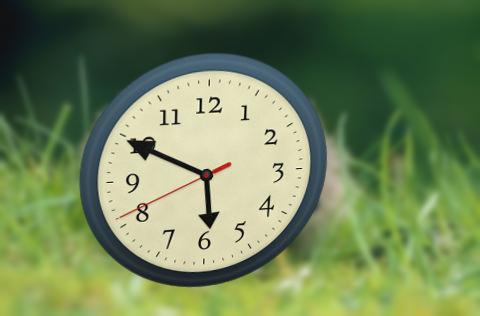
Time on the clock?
5:49:41
